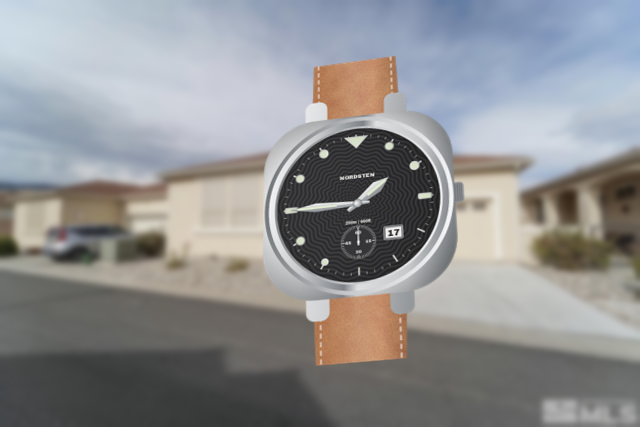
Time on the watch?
1:45
